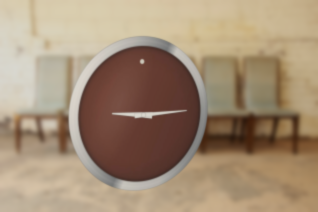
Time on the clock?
9:15
